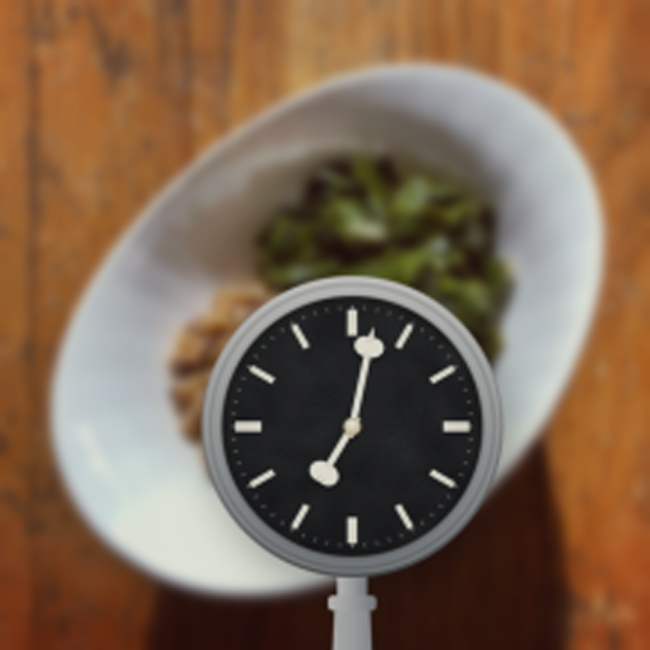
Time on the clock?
7:02
